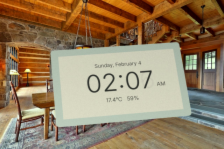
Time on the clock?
2:07
